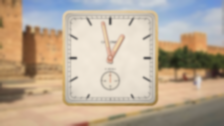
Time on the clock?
12:58
